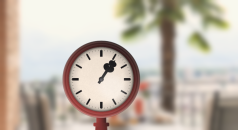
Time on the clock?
1:06
